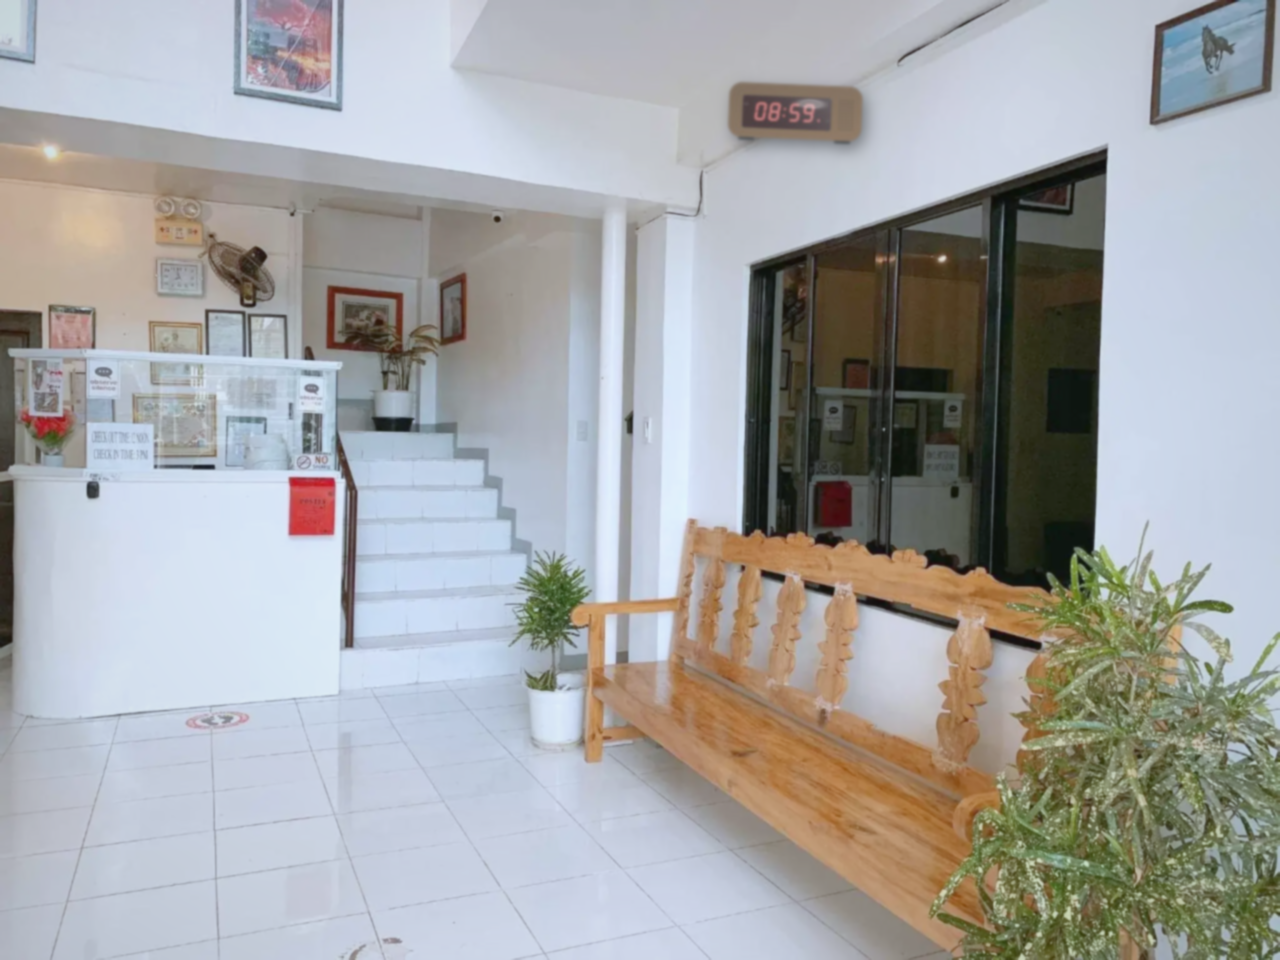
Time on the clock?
8:59
